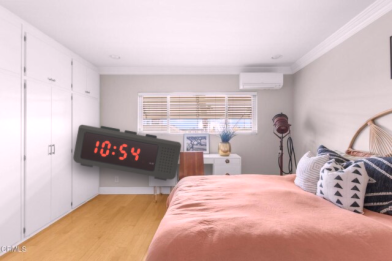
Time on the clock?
10:54
